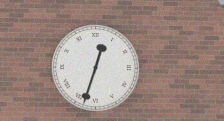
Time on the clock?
12:33
